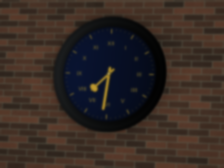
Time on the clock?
7:31
